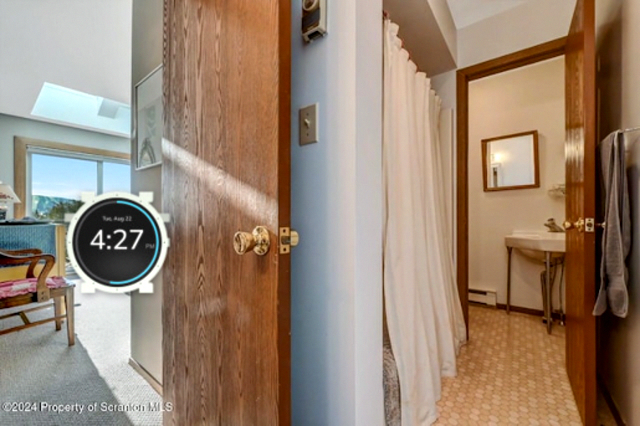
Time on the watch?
4:27
